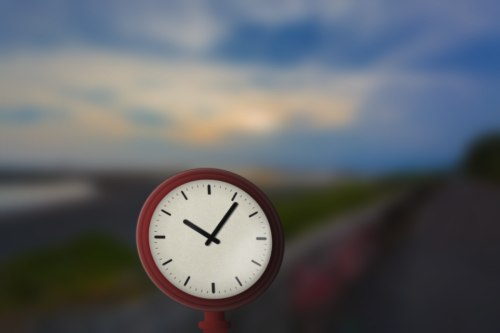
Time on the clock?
10:06
